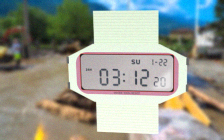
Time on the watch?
3:12:20
